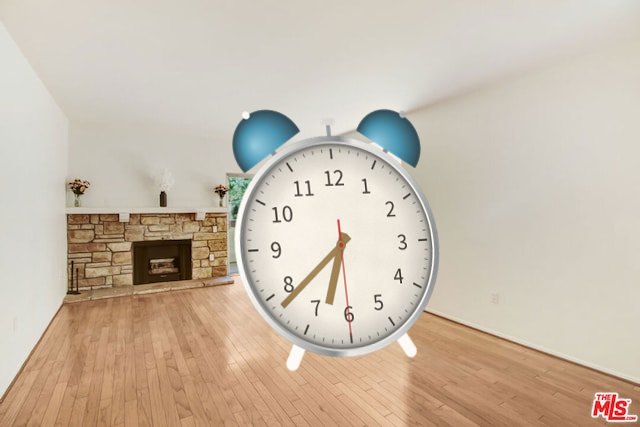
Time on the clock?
6:38:30
